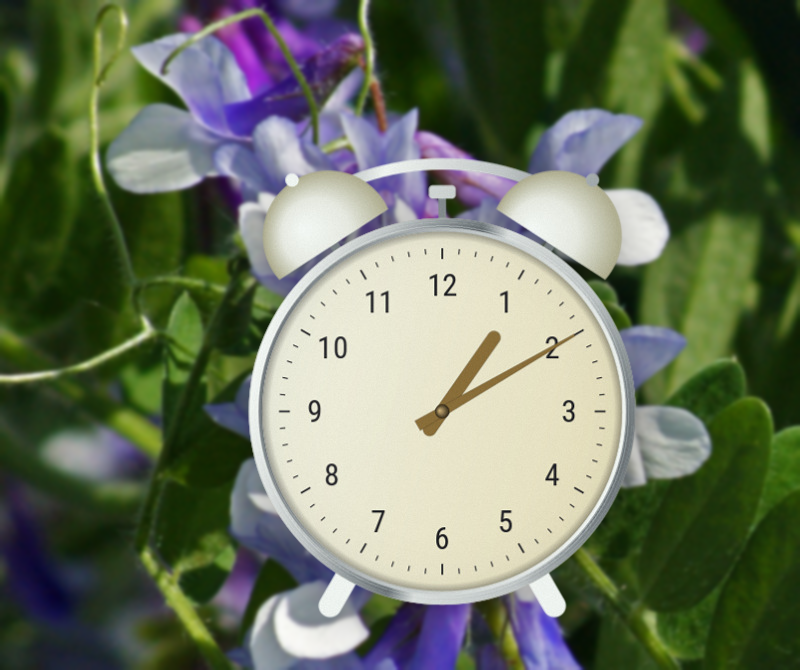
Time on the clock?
1:10
